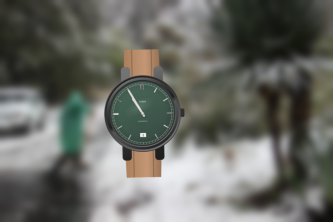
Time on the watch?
10:55
